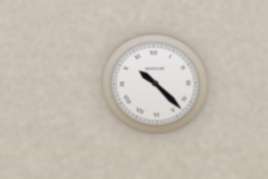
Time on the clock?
10:23
